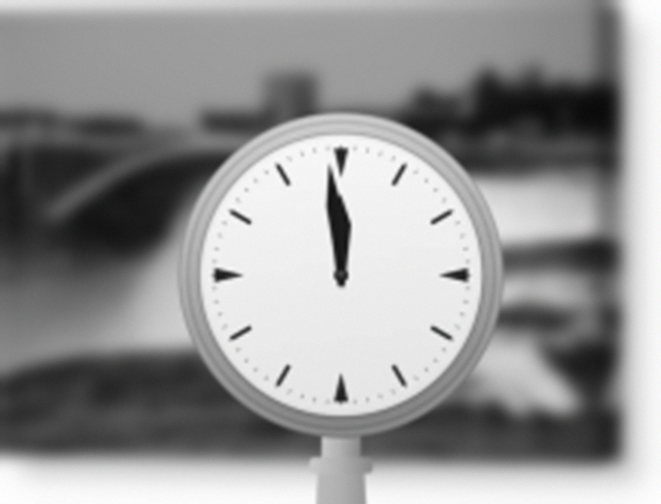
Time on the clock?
11:59
